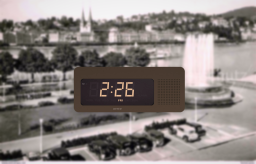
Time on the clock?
2:26
